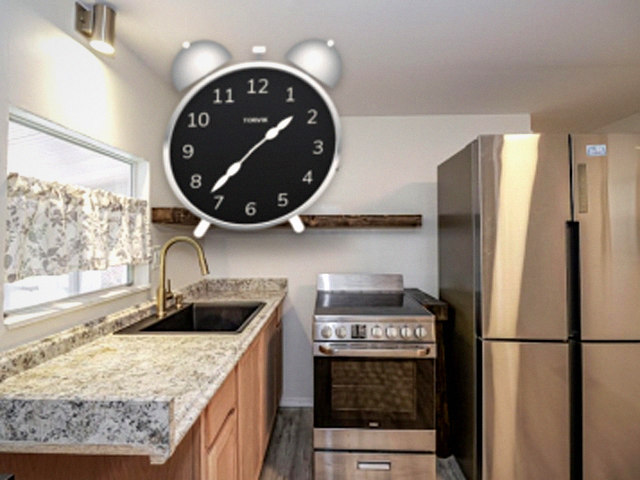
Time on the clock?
1:37
